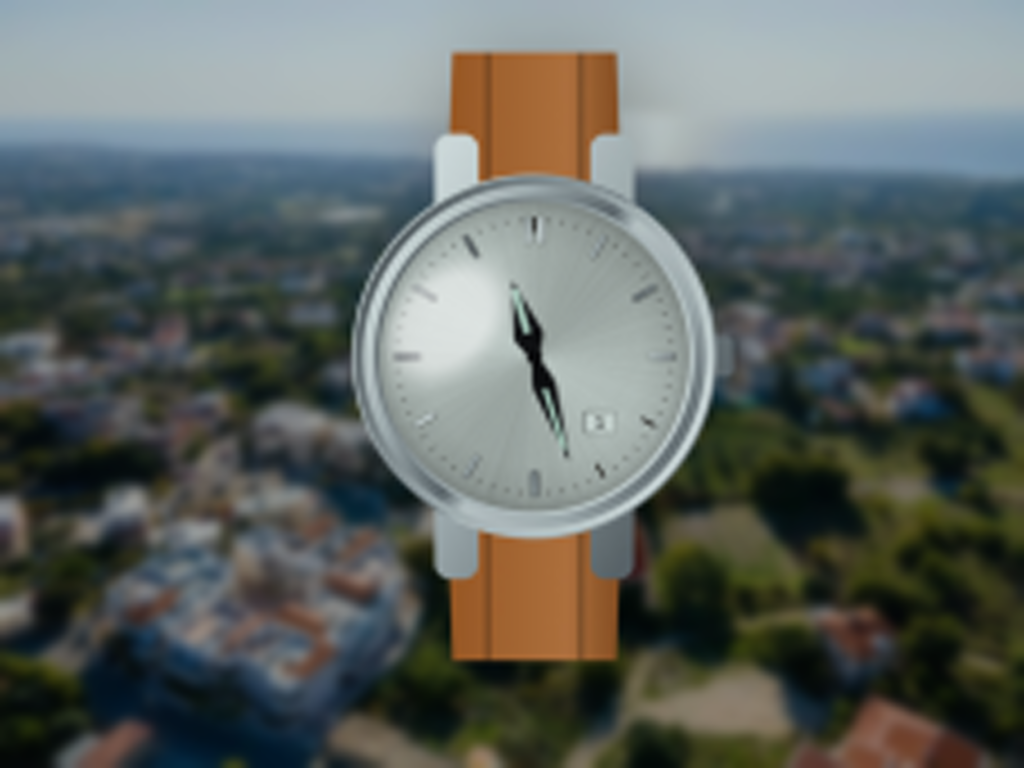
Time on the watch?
11:27
